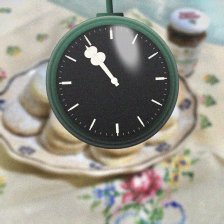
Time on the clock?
10:54
